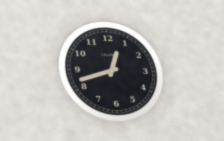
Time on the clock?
12:42
